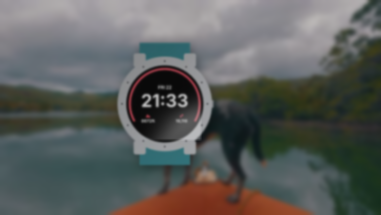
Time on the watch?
21:33
